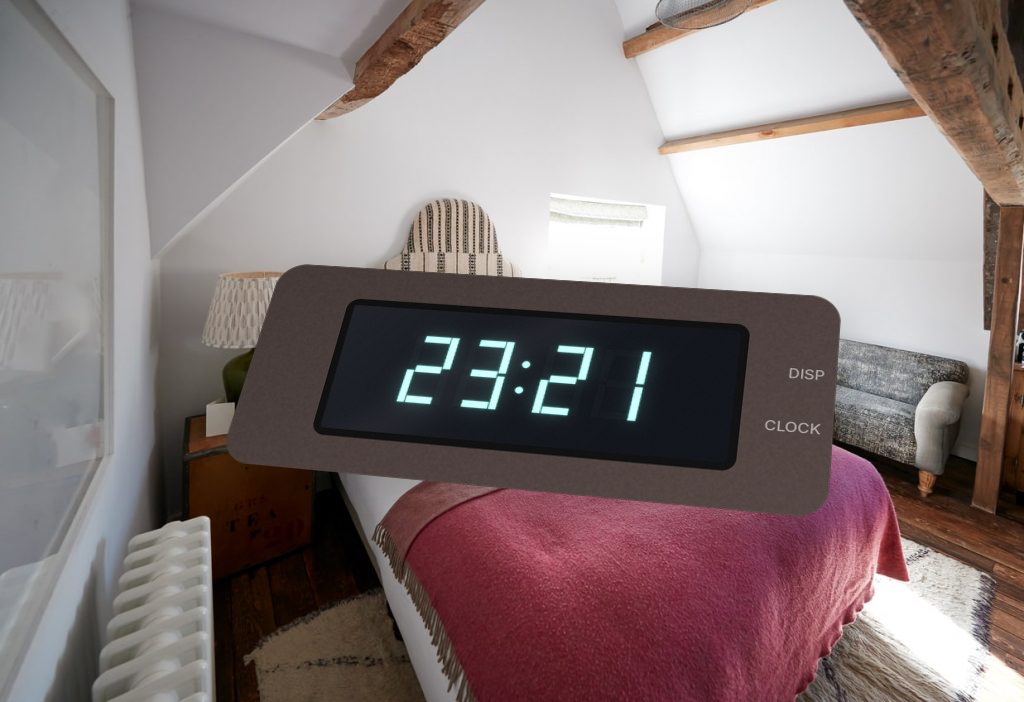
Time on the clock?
23:21
